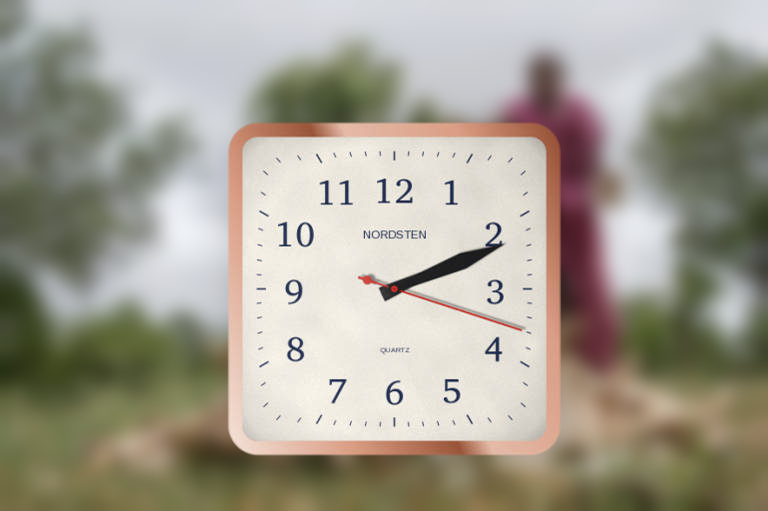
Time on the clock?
2:11:18
